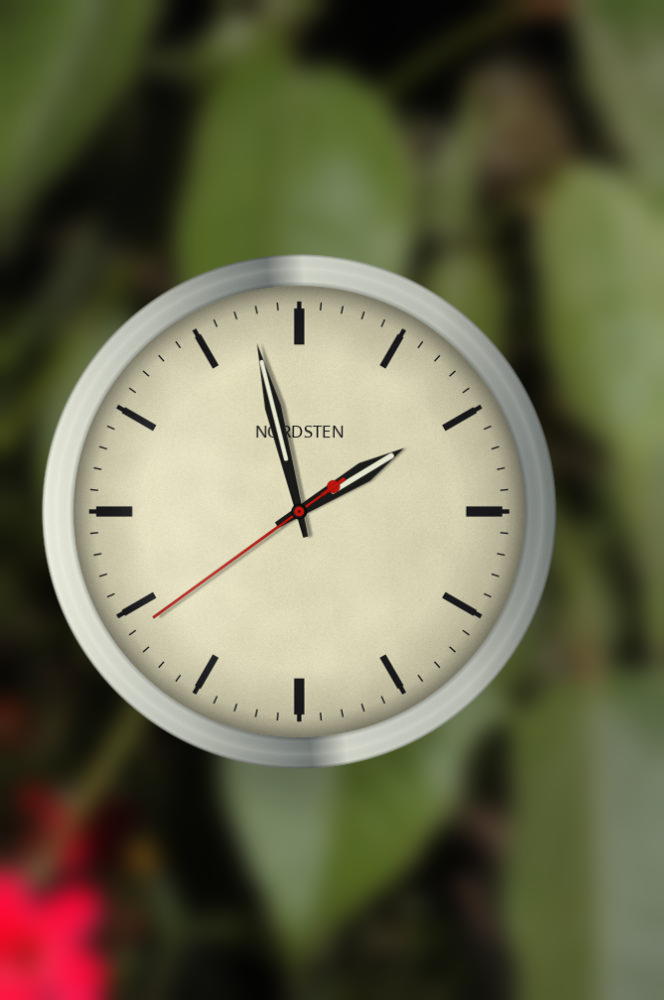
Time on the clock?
1:57:39
